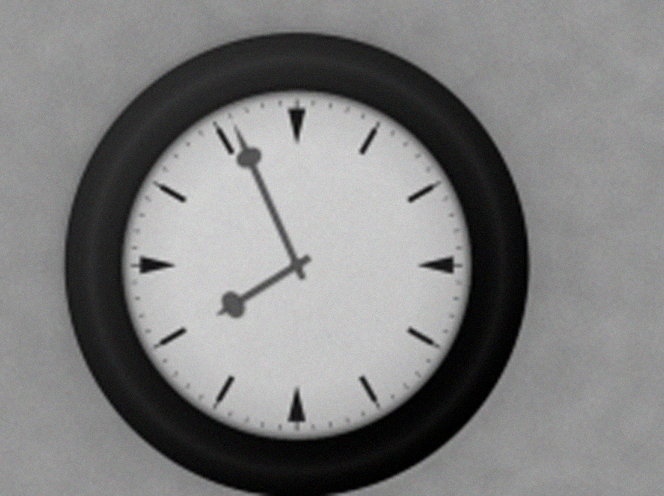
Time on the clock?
7:56
